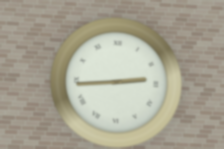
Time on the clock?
2:44
